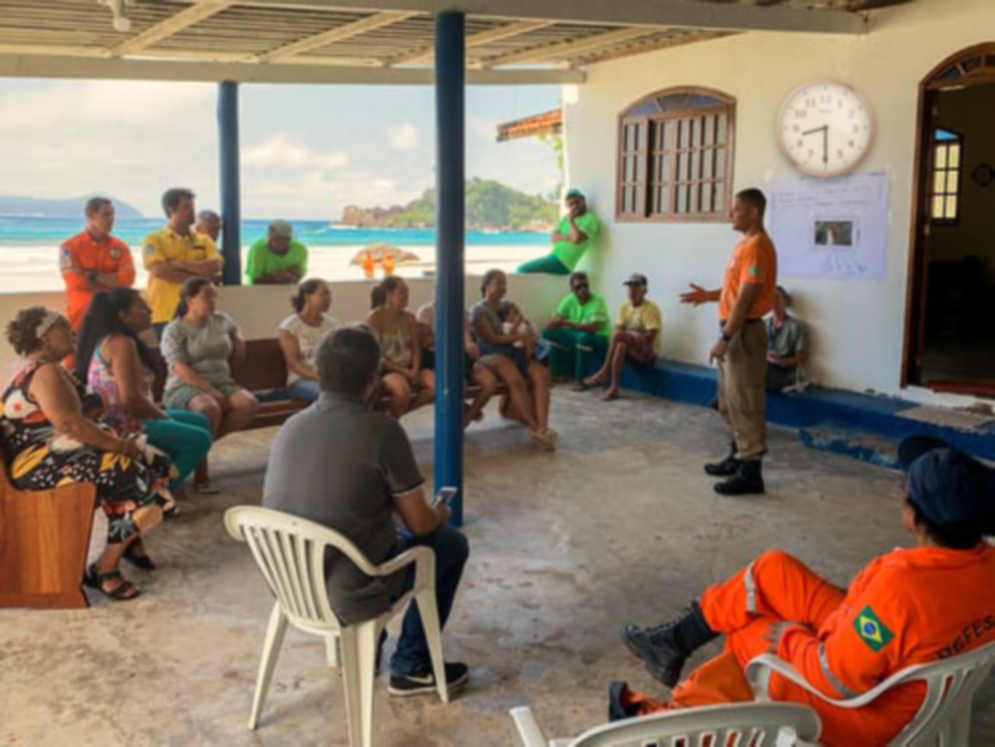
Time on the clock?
8:30
